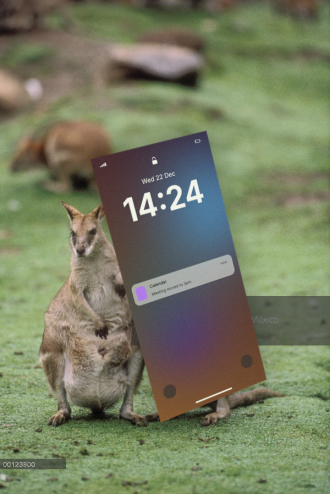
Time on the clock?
14:24
